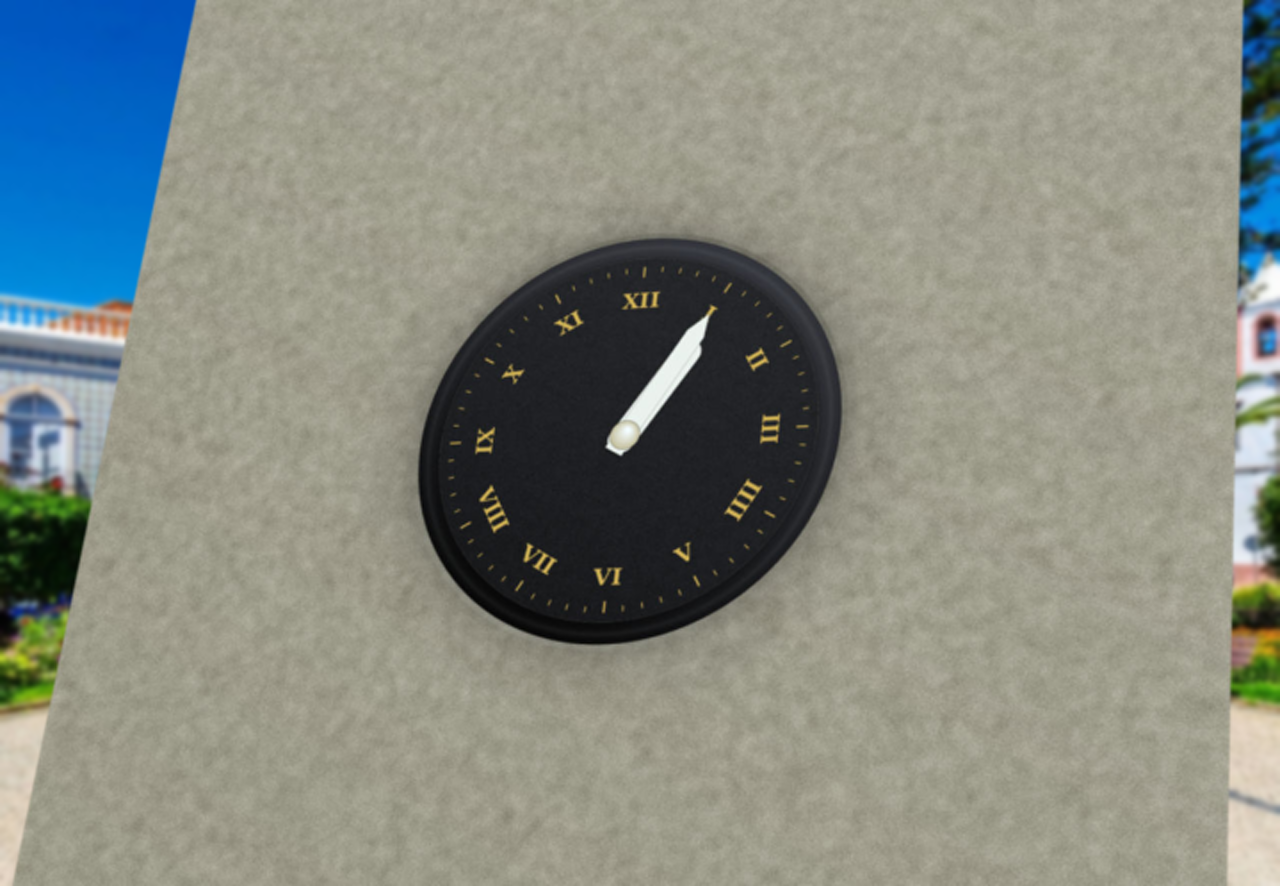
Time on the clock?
1:05
